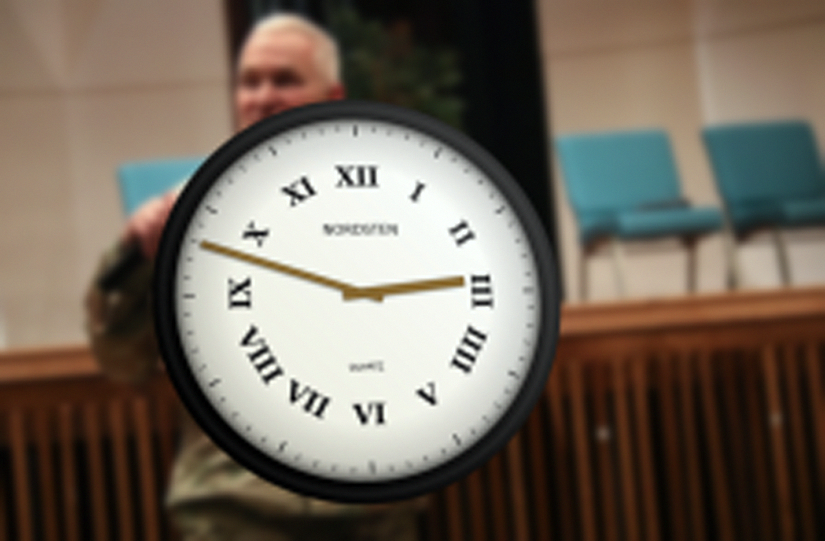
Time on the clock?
2:48
